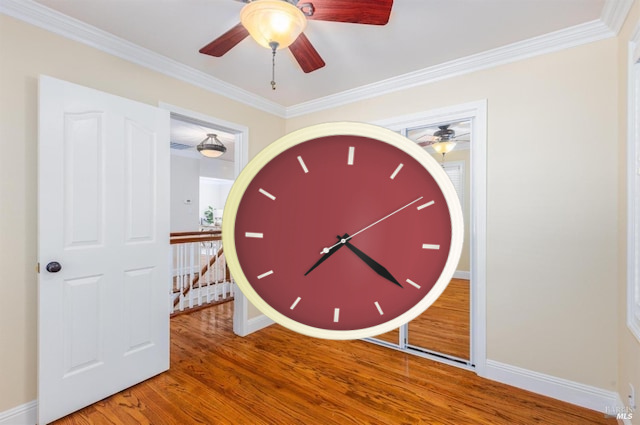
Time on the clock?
7:21:09
